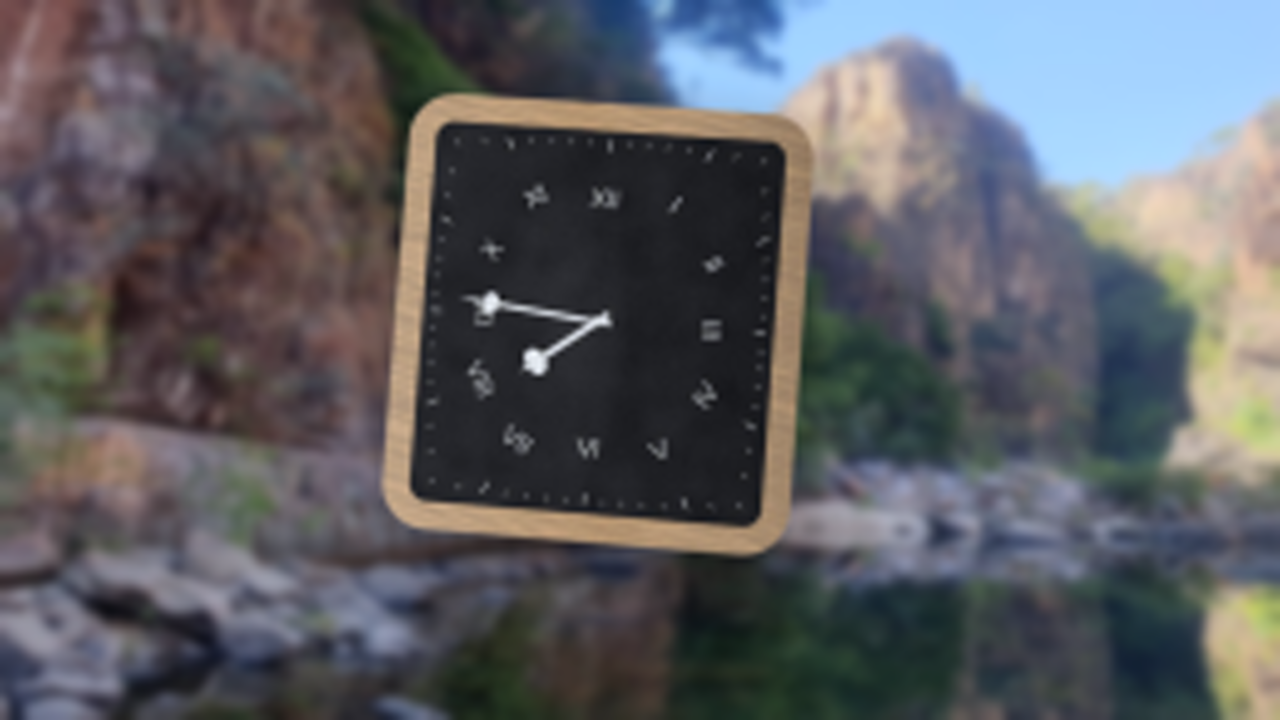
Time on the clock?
7:46
